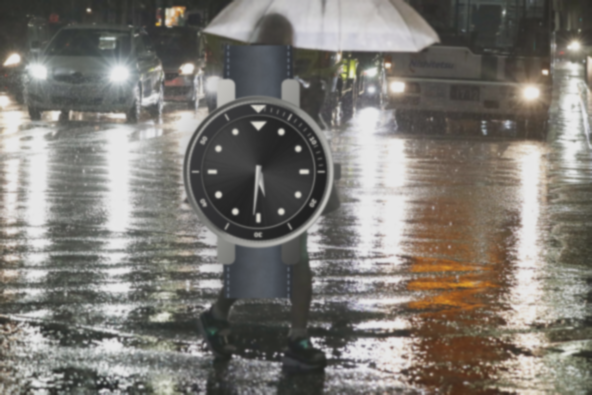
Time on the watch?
5:31
